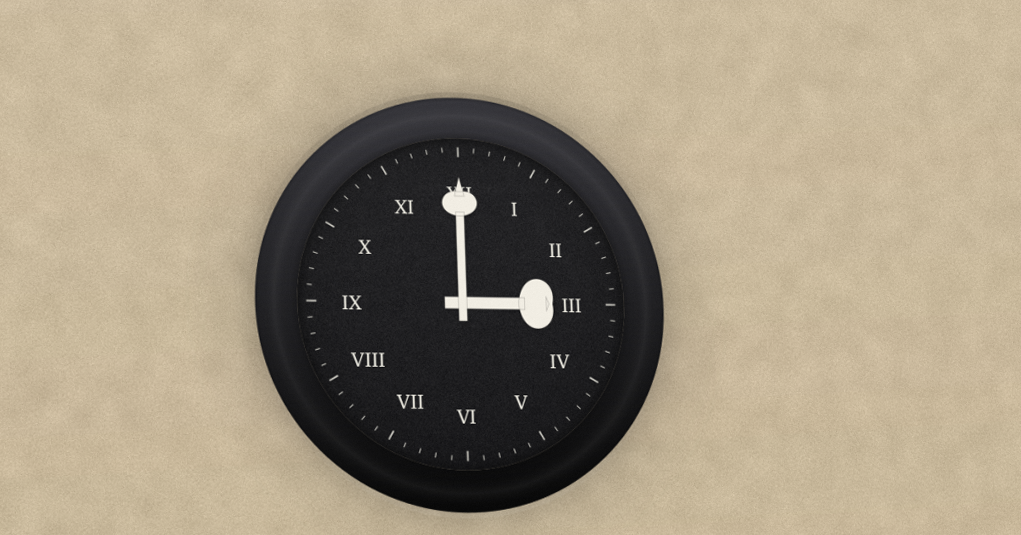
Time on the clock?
3:00
